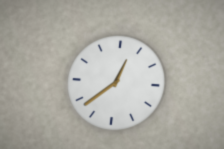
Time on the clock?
12:38
